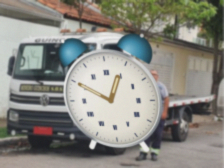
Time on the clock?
12:50
